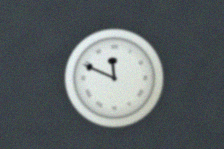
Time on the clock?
11:49
